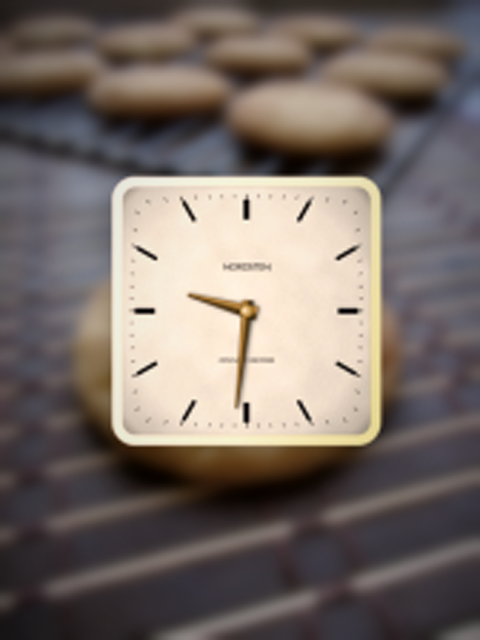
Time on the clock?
9:31
